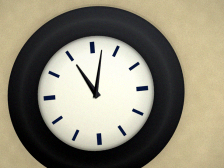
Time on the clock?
11:02
